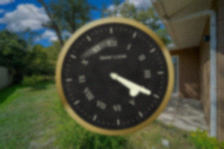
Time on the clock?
4:20
